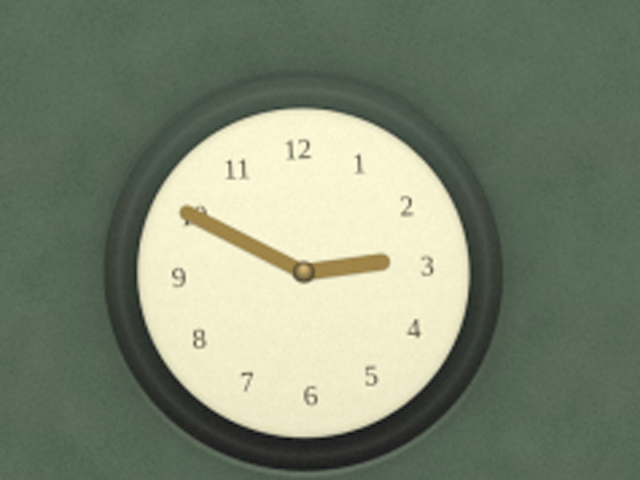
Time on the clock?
2:50
